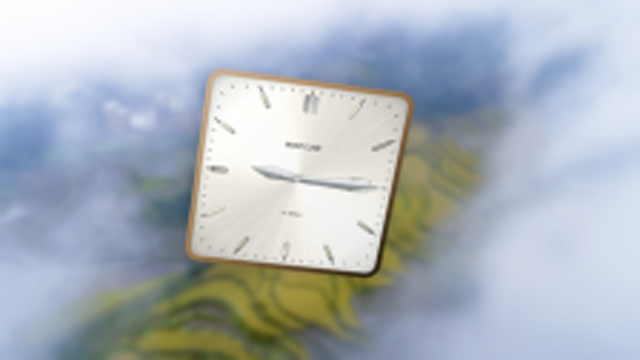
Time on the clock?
9:15
